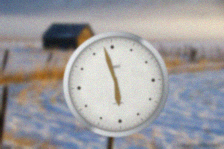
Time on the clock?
5:58
